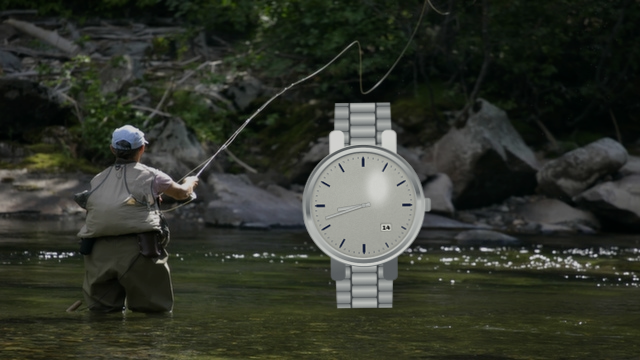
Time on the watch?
8:42
